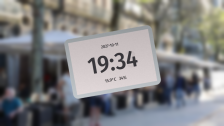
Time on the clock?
19:34
